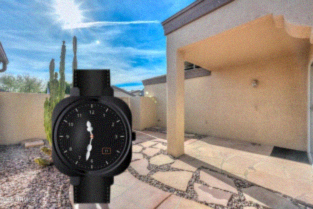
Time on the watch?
11:32
